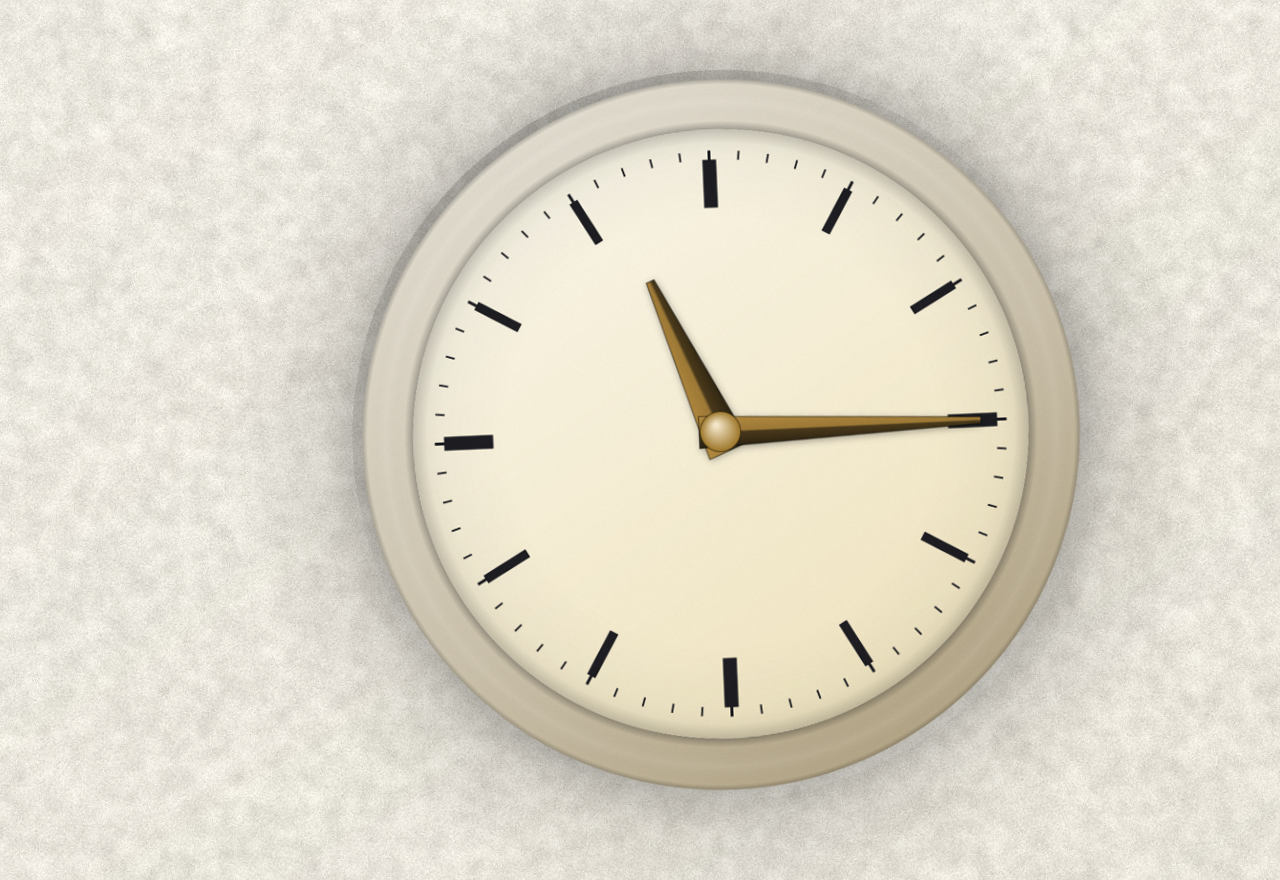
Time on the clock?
11:15
